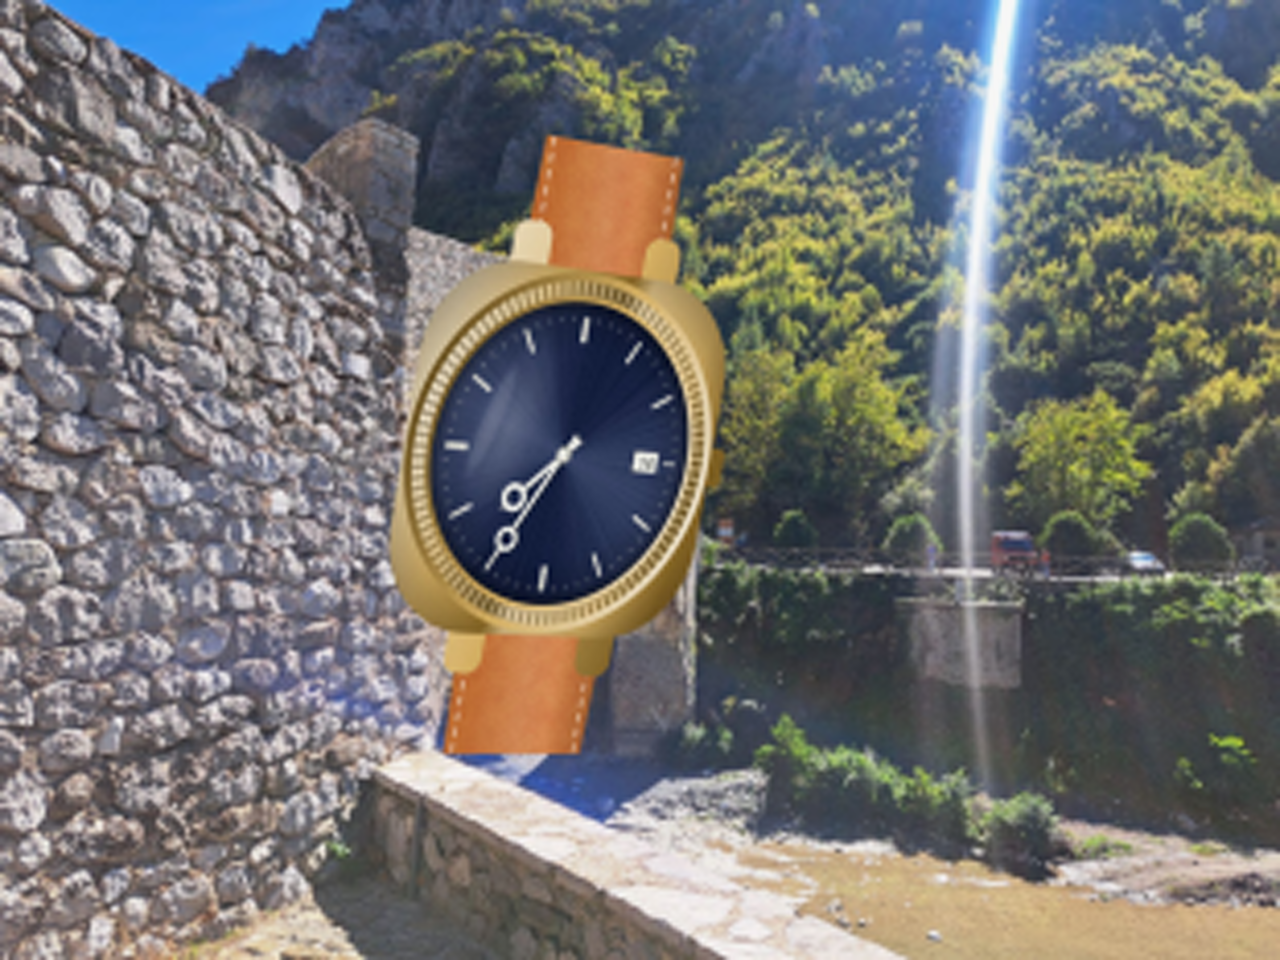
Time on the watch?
7:35
